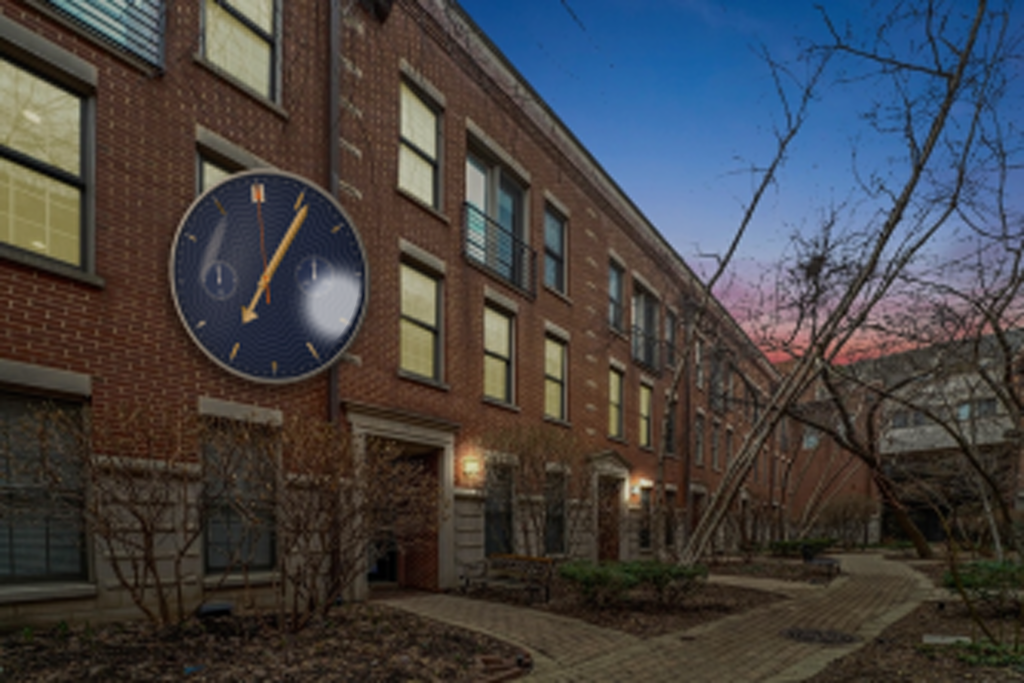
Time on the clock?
7:06
